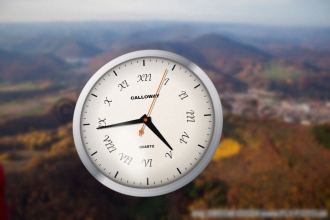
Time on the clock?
4:44:04
